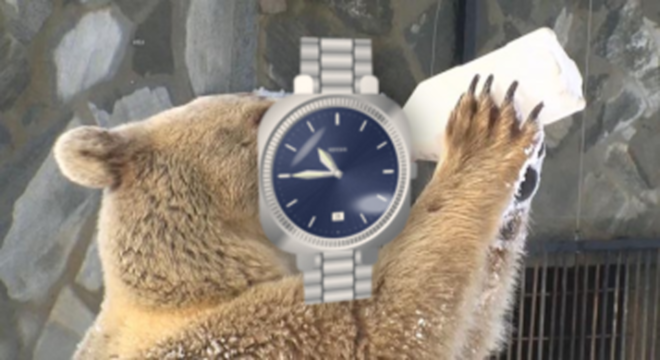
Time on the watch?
10:45
